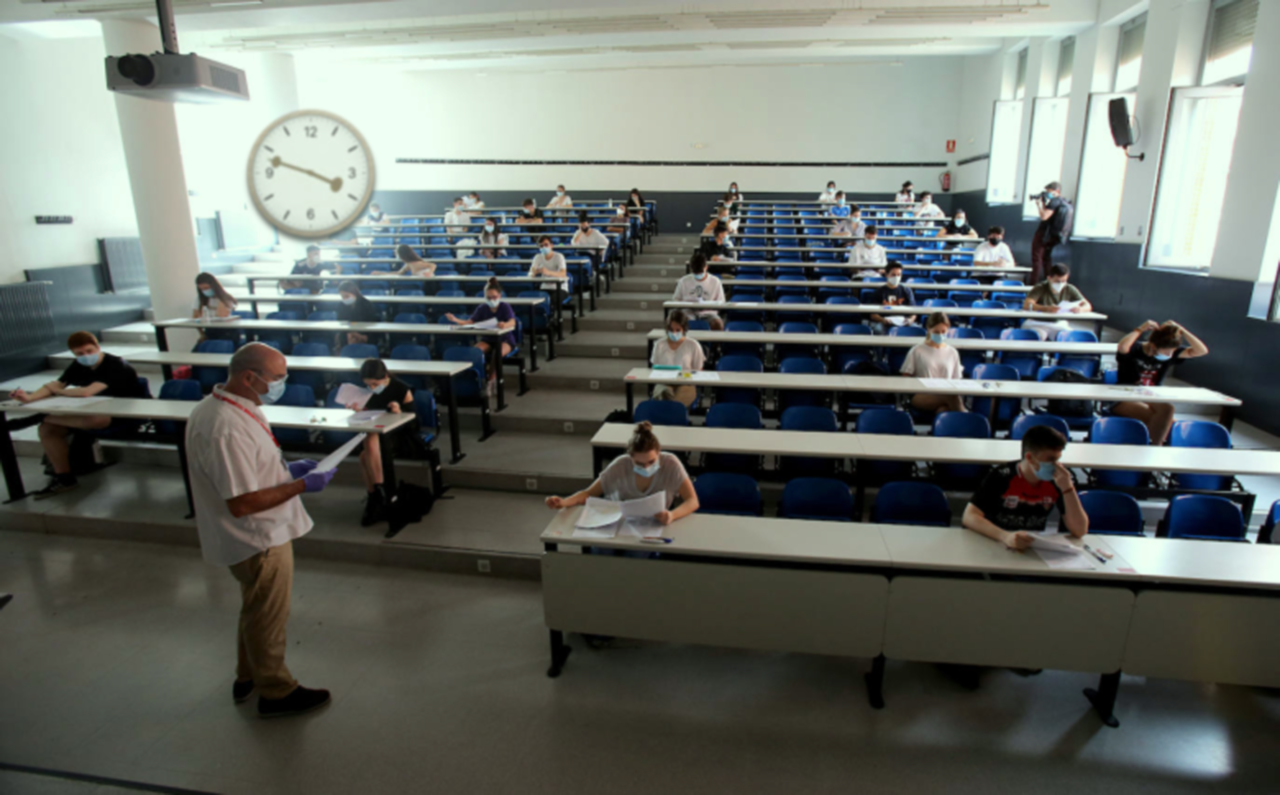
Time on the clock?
3:48
